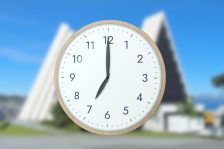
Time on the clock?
7:00
